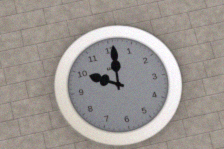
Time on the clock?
10:01
